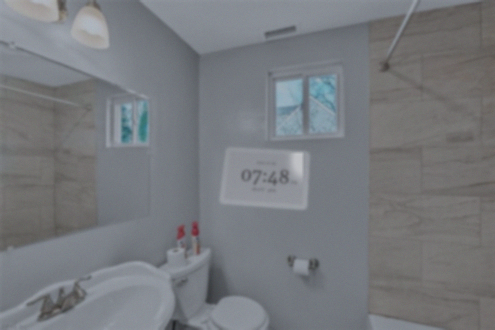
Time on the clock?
7:48
